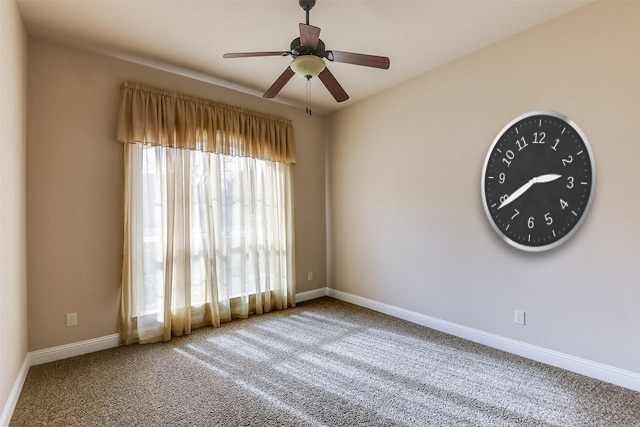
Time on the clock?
2:39
